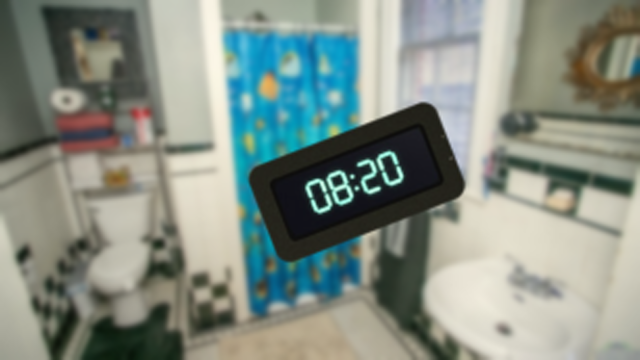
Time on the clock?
8:20
